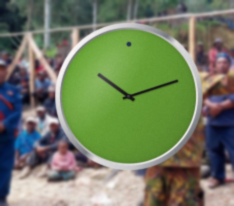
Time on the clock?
10:12
